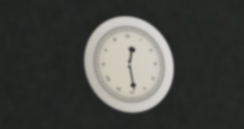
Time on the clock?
12:29
